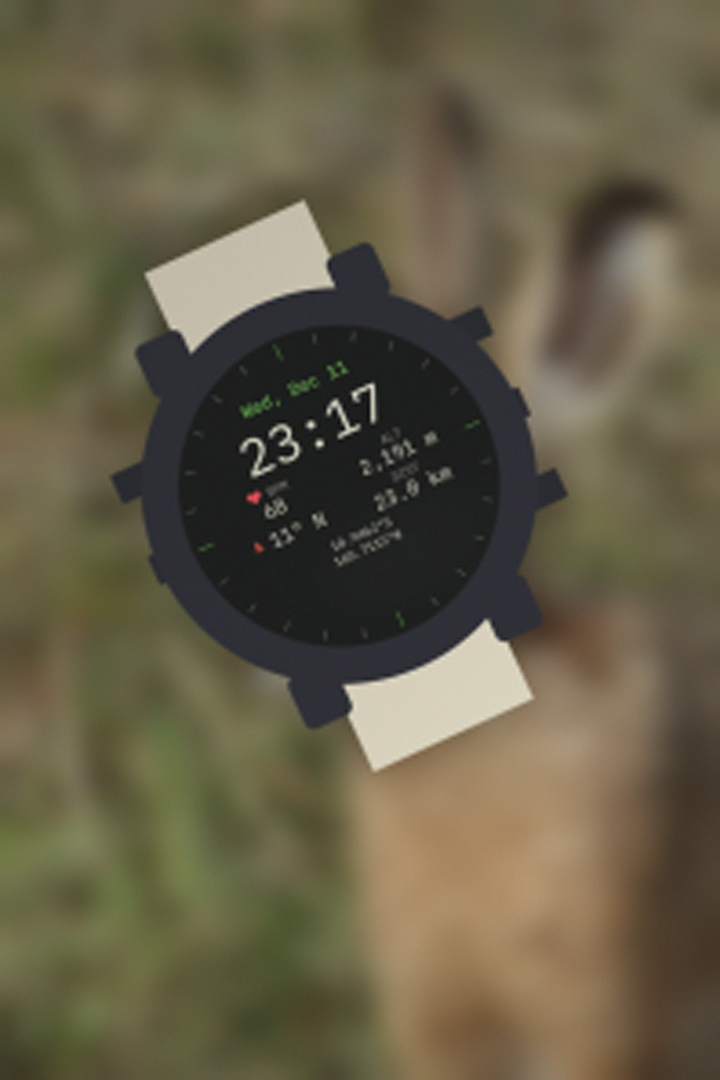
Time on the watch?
23:17
